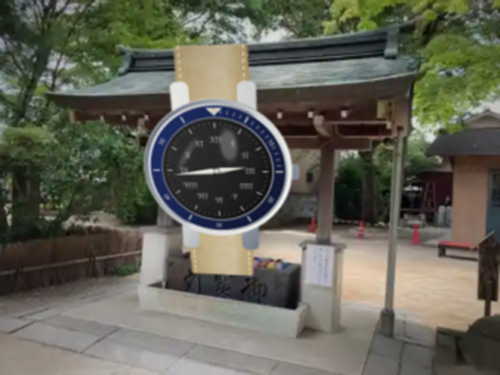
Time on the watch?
2:44
